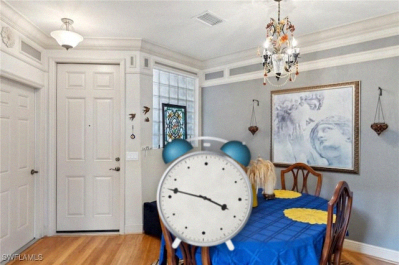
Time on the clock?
3:47
